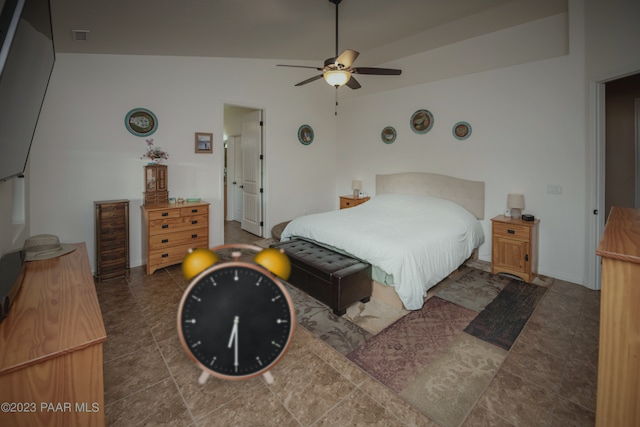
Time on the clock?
6:30
